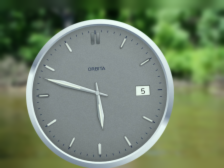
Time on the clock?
5:48
